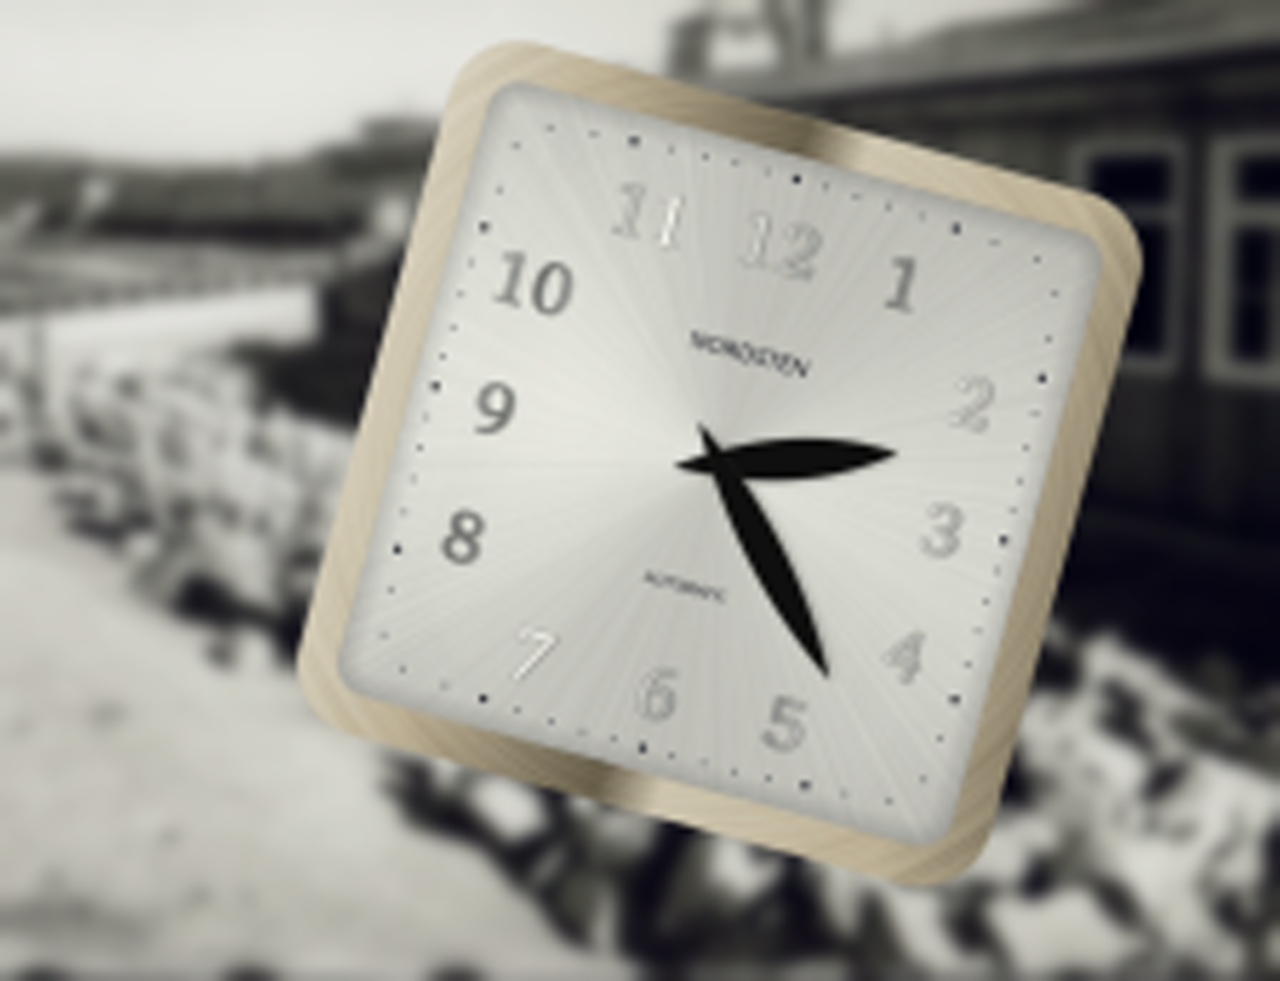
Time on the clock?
2:23
